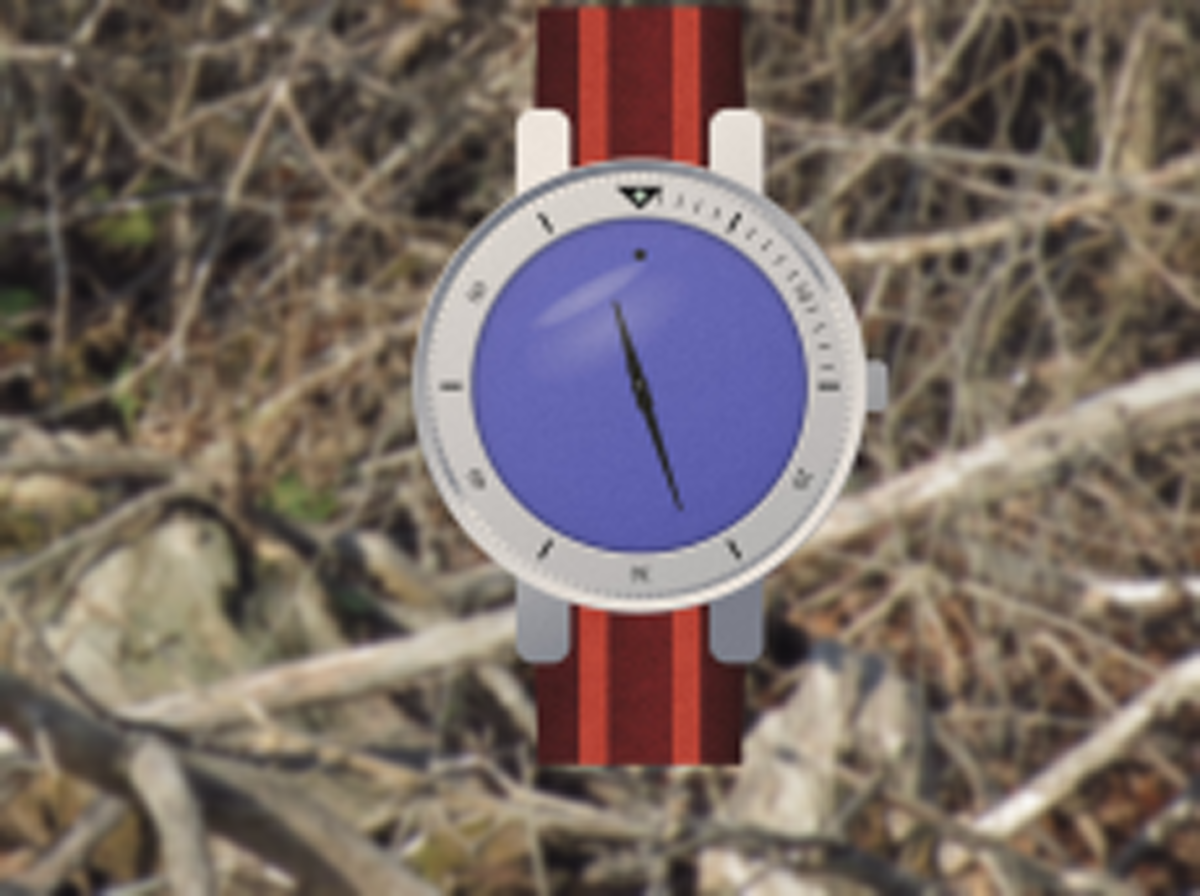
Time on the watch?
11:27
